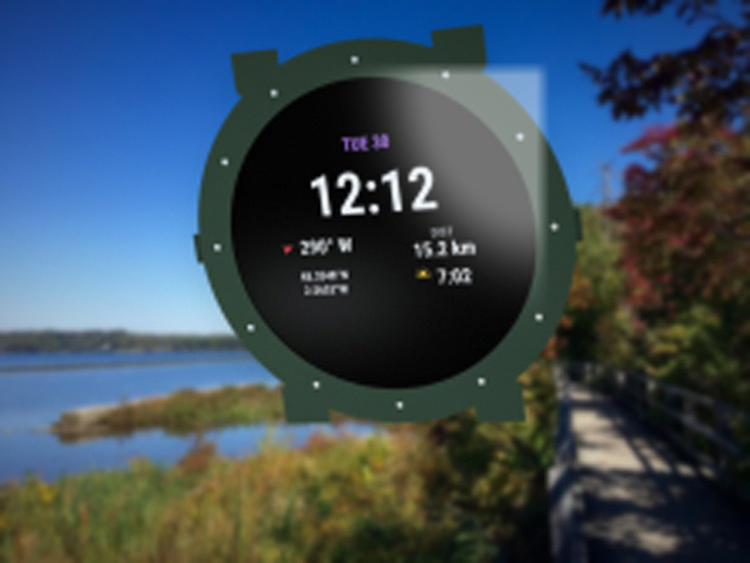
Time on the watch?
12:12
